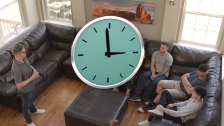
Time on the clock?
2:59
